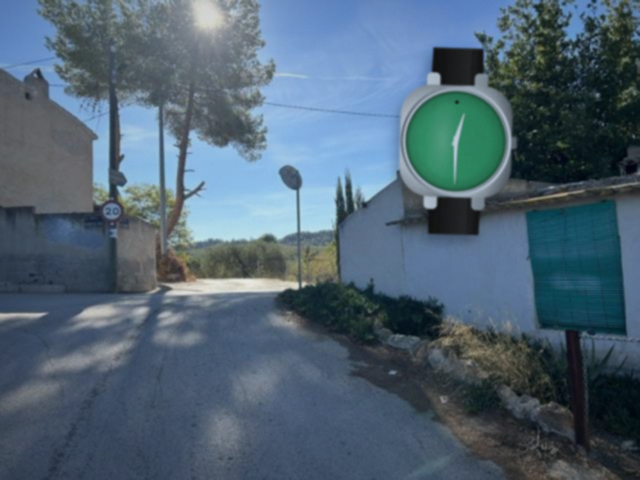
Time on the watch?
12:30
